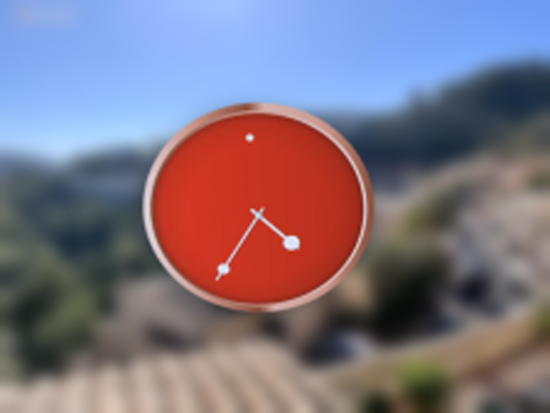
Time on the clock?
4:36
